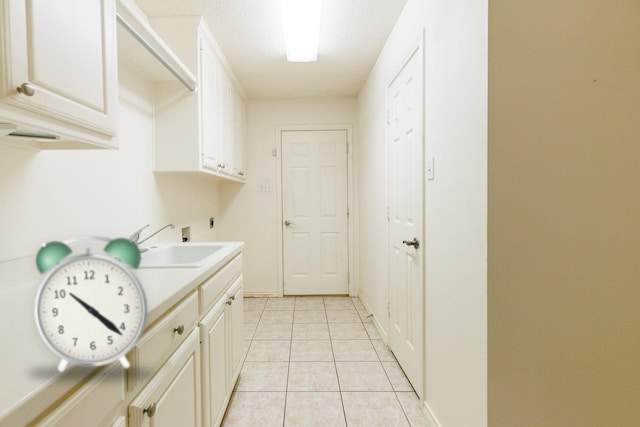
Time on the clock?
10:22
